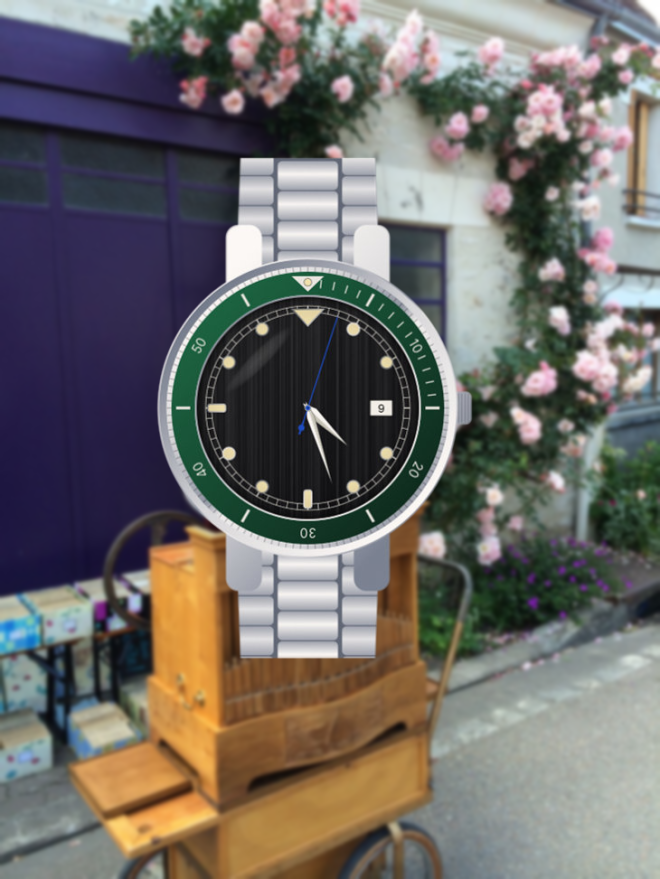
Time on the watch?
4:27:03
